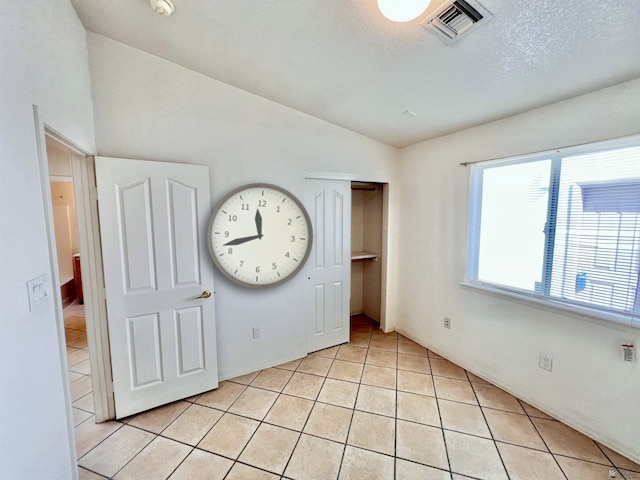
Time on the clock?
11:42
